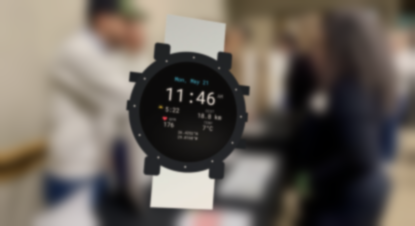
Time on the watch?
11:46
